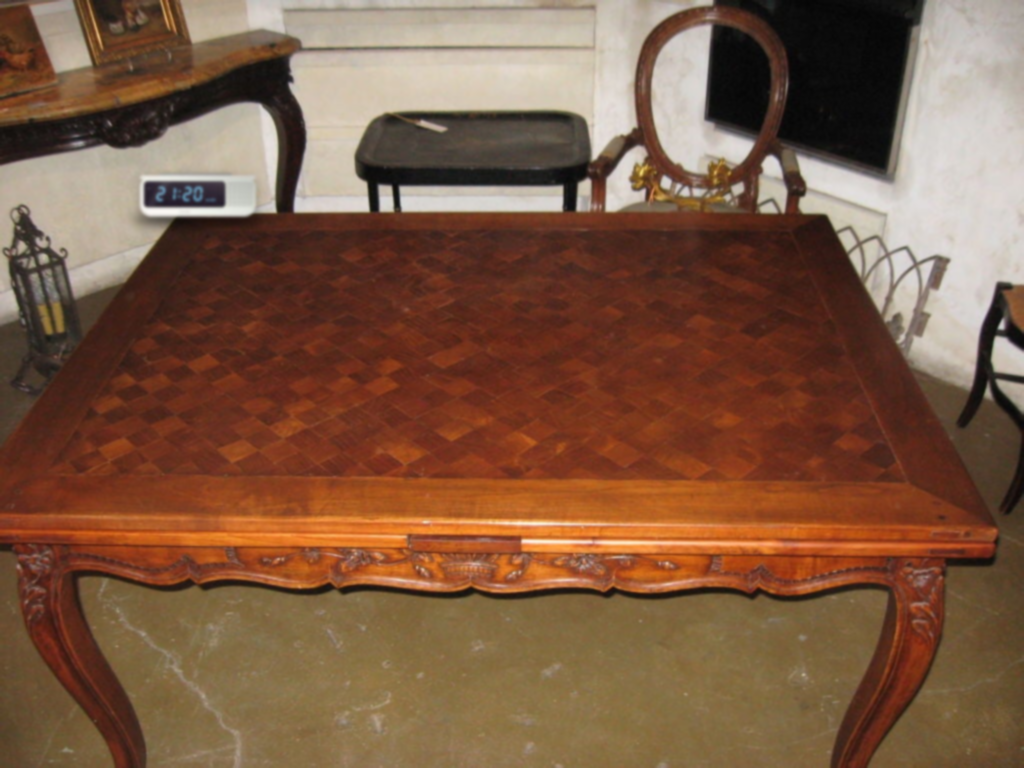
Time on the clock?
21:20
